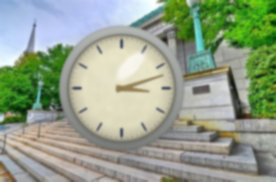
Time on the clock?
3:12
